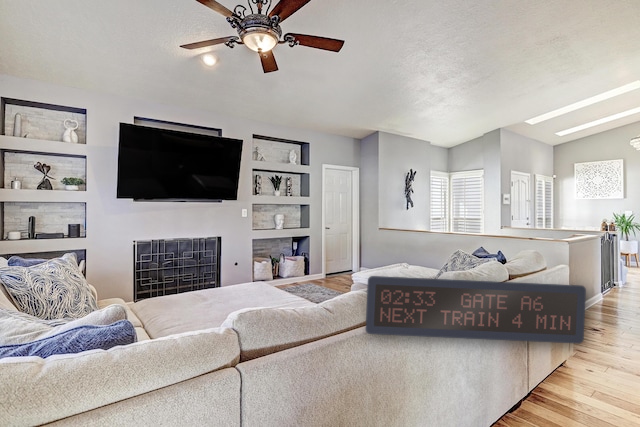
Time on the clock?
2:33
